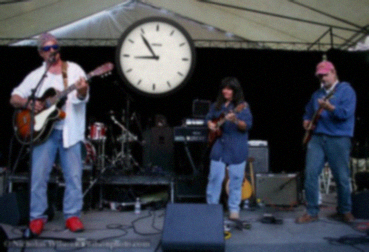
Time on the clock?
8:54
